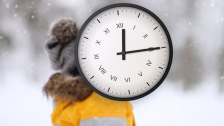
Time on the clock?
12:15
